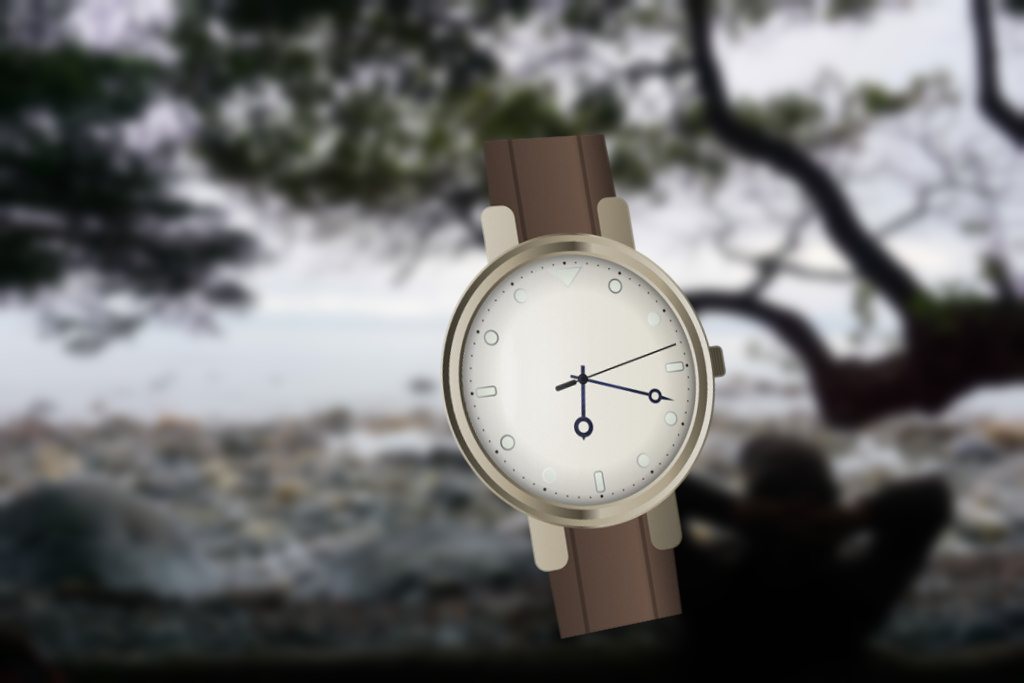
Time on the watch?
6:18:13
